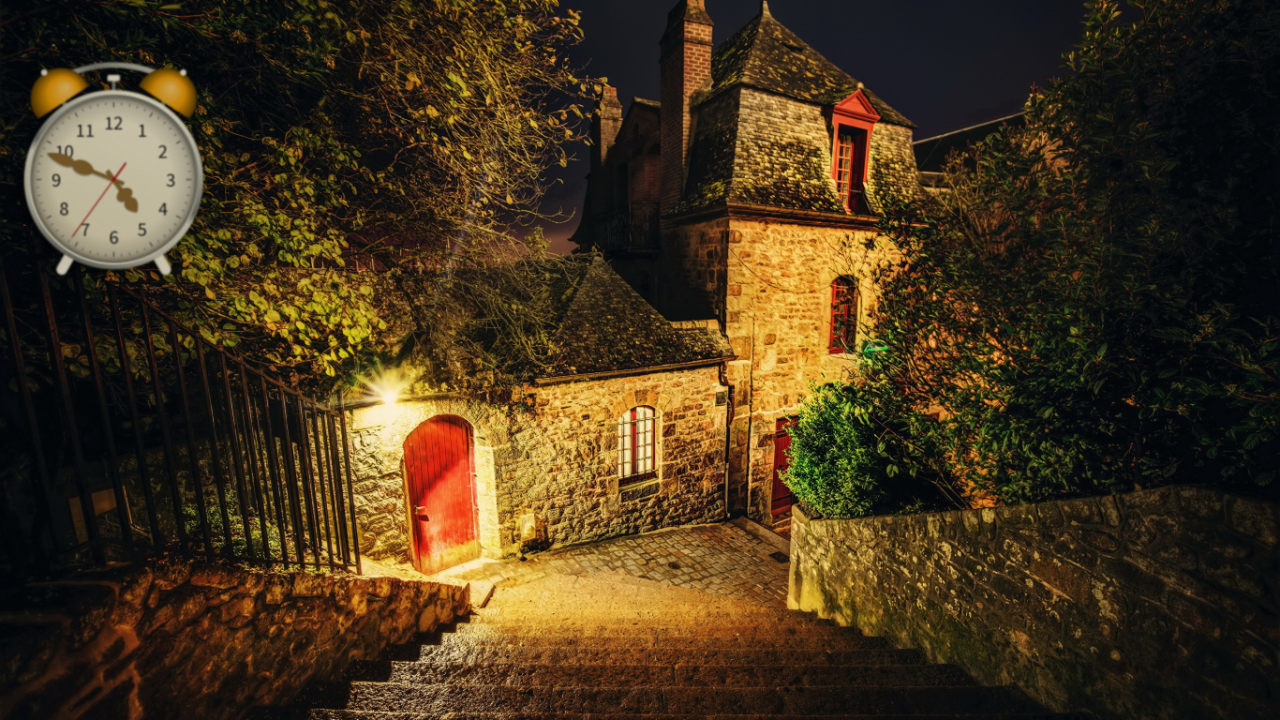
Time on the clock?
4:48:36
